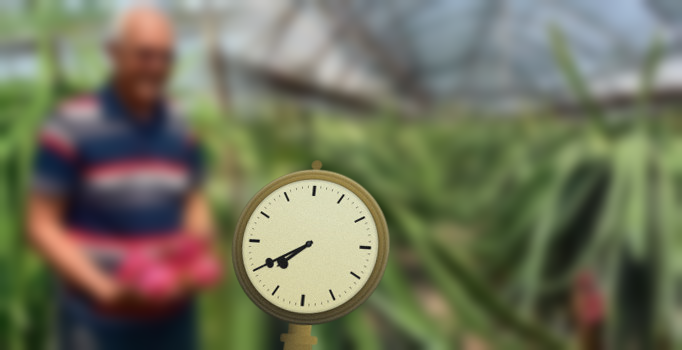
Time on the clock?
7:40
